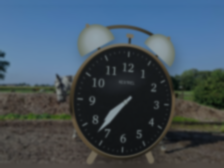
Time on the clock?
7:37
